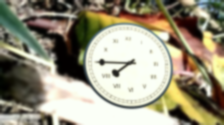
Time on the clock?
7:45
